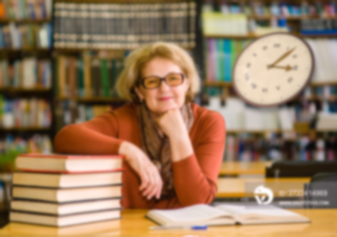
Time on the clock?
3:07
